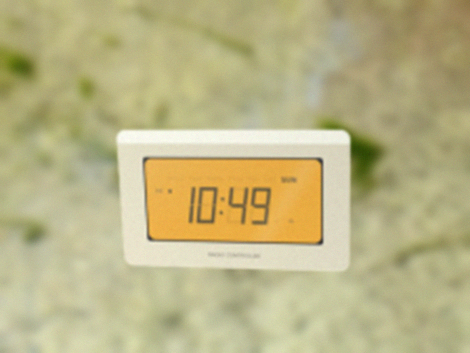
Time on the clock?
10:49
